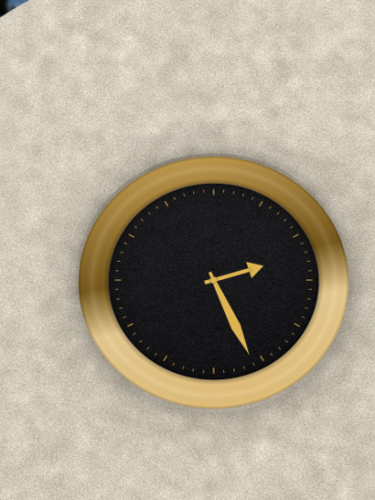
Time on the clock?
2:26
